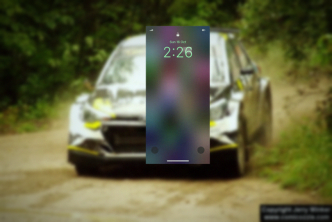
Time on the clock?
2:26
